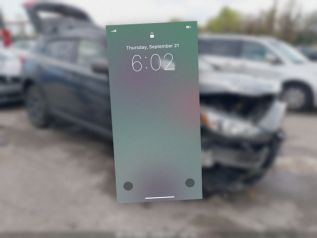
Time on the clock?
6:02
